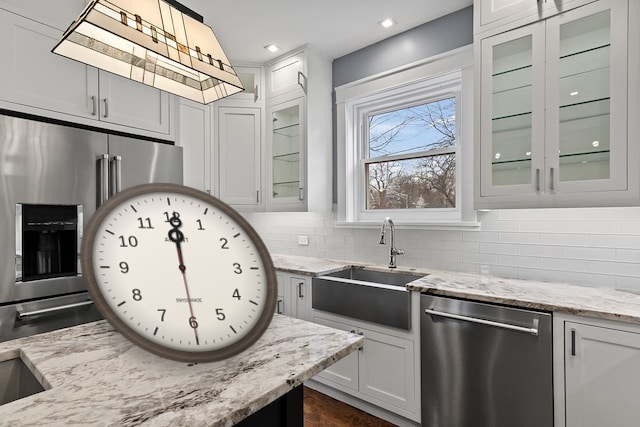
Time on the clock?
12:00:30
